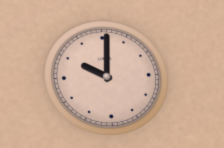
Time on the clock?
10:01
